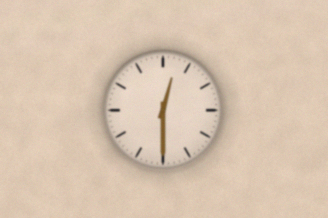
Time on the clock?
12:30
